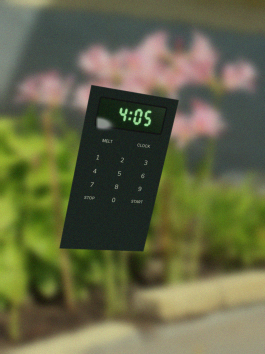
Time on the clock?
4:05
